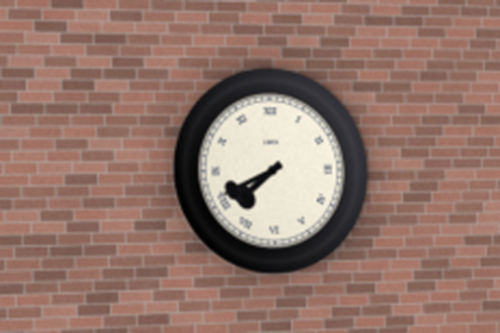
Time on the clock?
7:41
